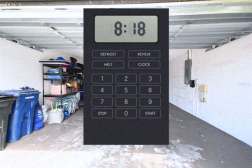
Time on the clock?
8:18
